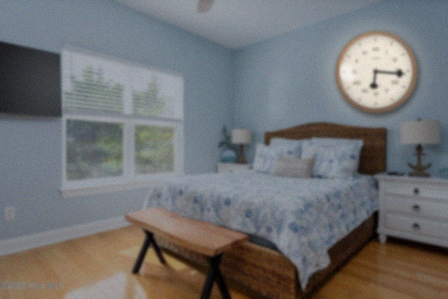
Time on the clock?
6:16
